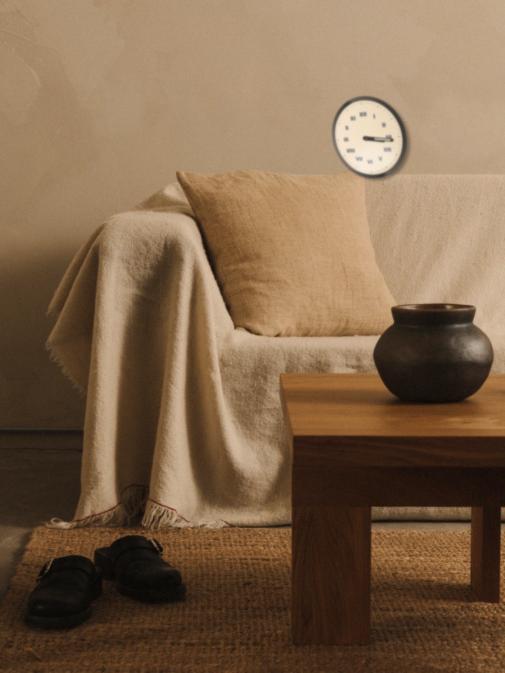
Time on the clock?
3:16
